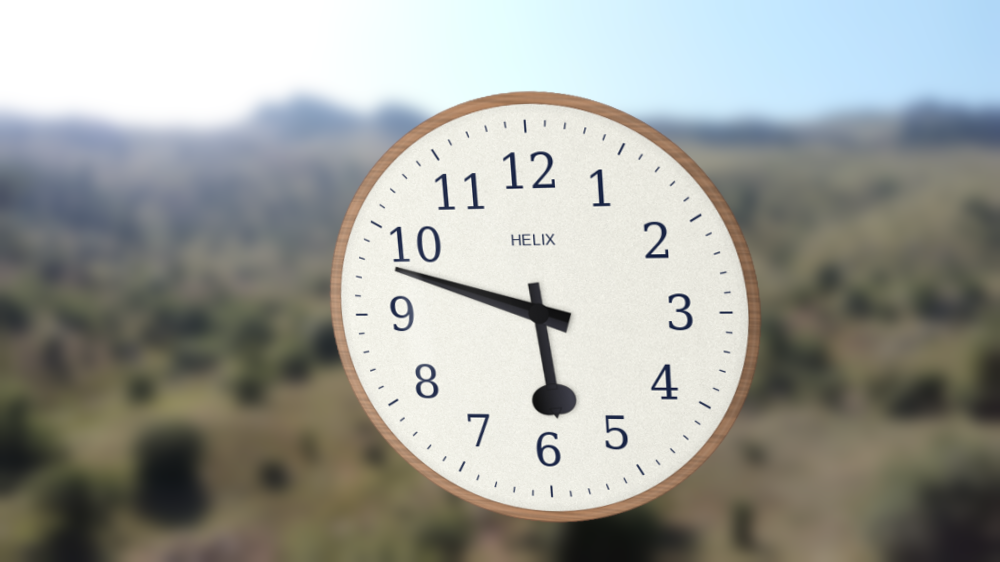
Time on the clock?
5:48
